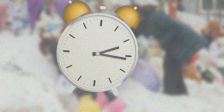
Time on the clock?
2:16
